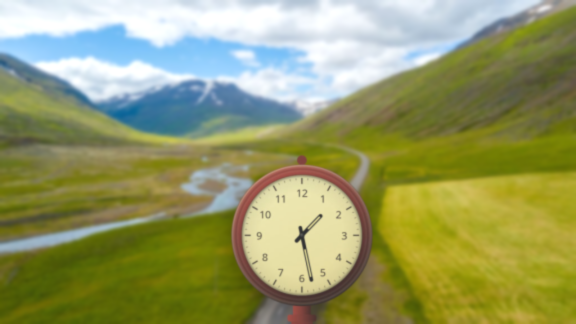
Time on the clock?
1:28
